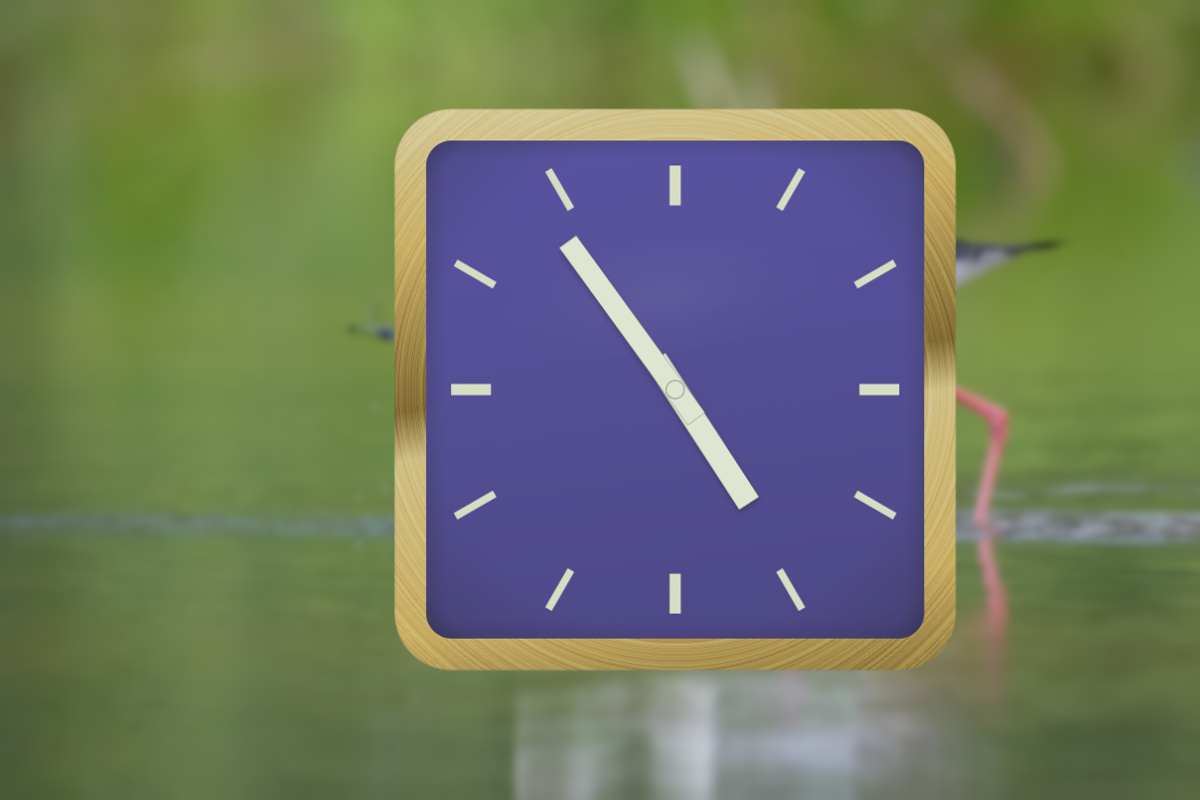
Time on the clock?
4:54
